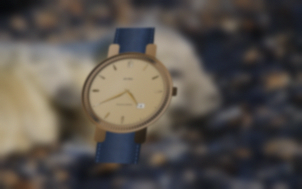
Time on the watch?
4:40
